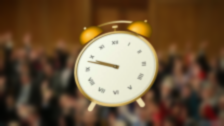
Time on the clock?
9:48
